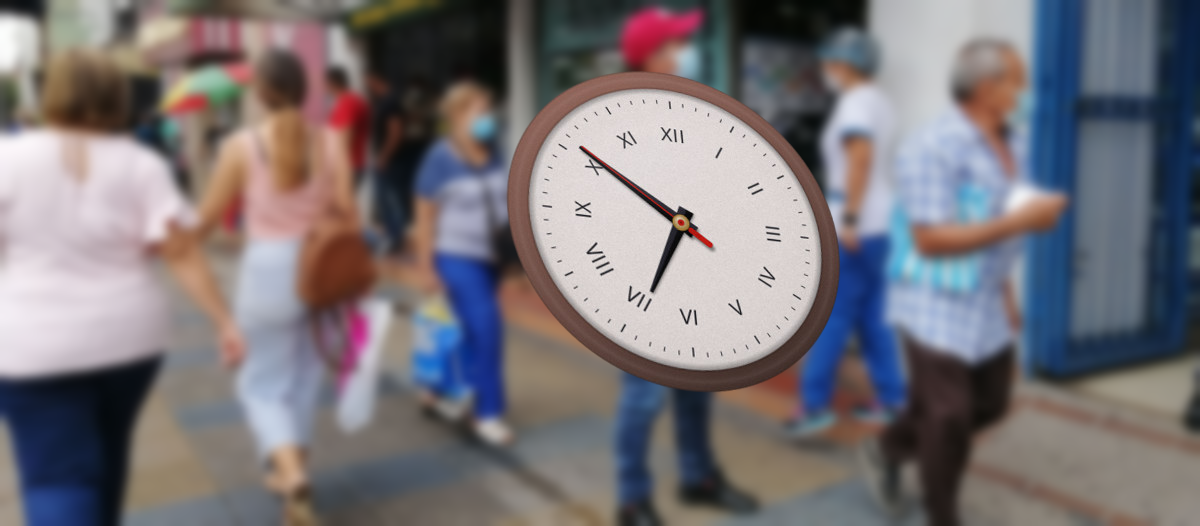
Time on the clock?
6:50:51
